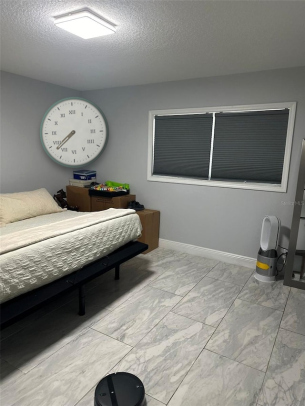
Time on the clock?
7:38
